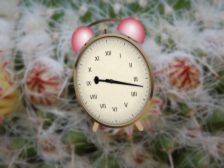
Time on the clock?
9:17
